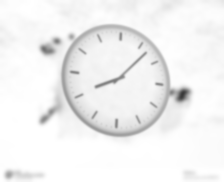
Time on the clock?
8:07
